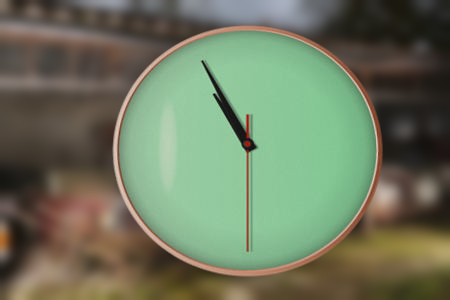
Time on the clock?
10:55:30
